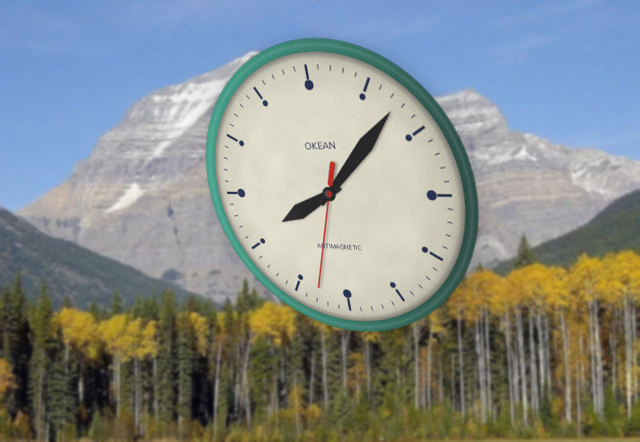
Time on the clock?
8:07:33
